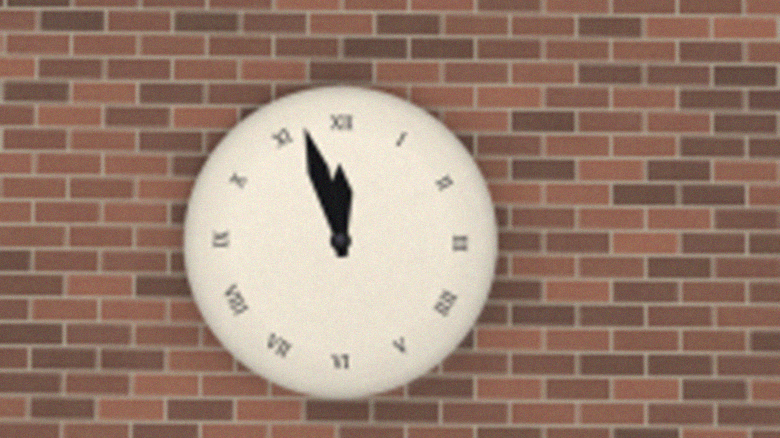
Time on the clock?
11:57
